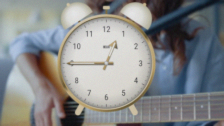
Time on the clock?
12:45
